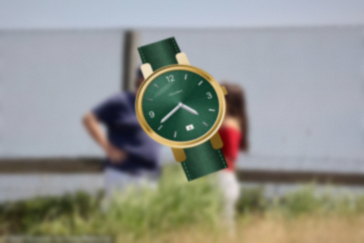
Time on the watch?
4:41
